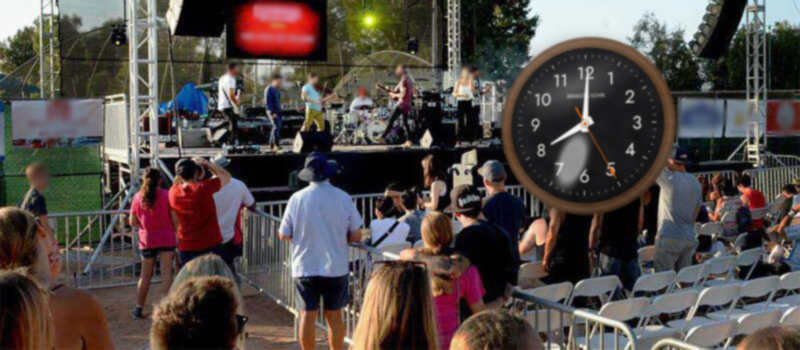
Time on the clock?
8:00:25
